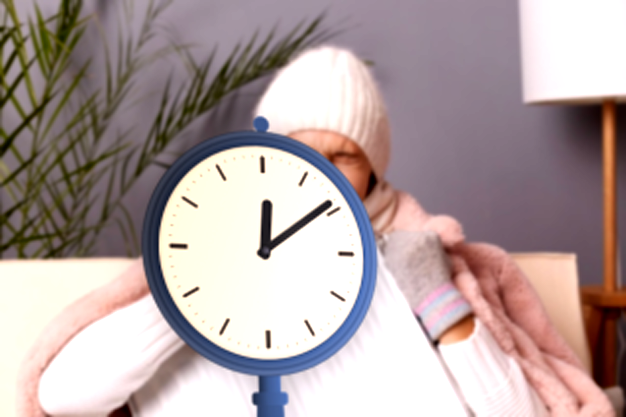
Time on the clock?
12:09
